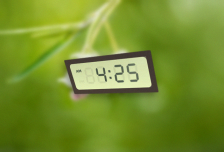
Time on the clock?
4:25
